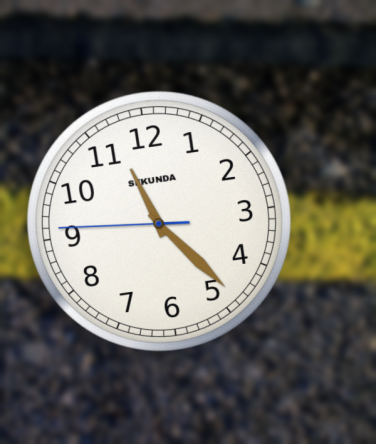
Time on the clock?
11:23:46
